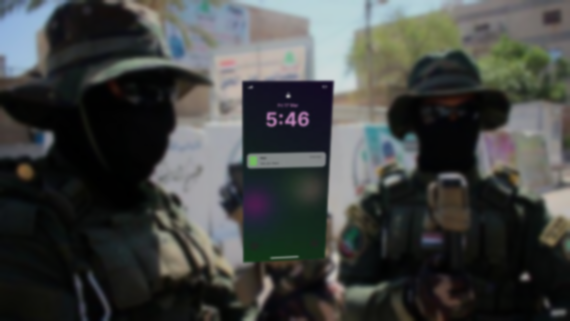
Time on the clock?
5:46
